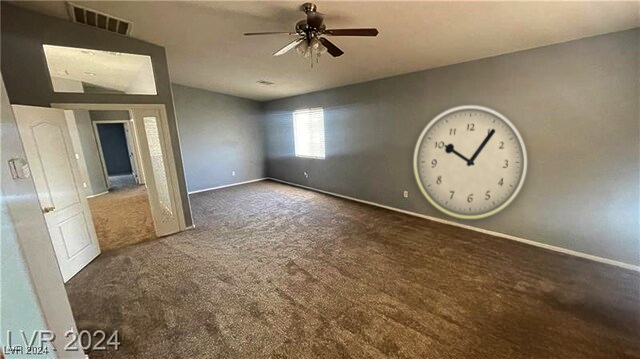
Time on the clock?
10:06
